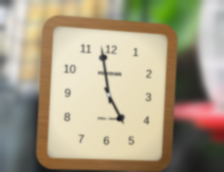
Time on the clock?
4:58
